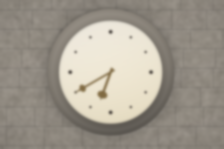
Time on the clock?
6:40
